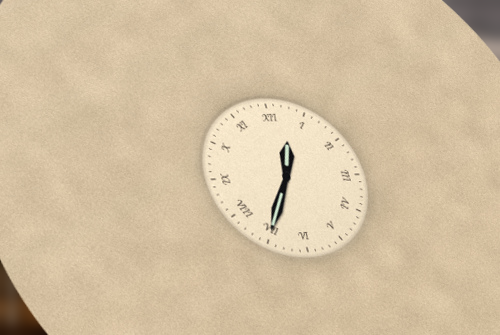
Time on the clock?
12:35
